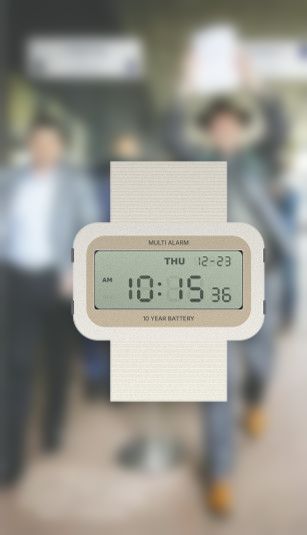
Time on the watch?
10:15:36
